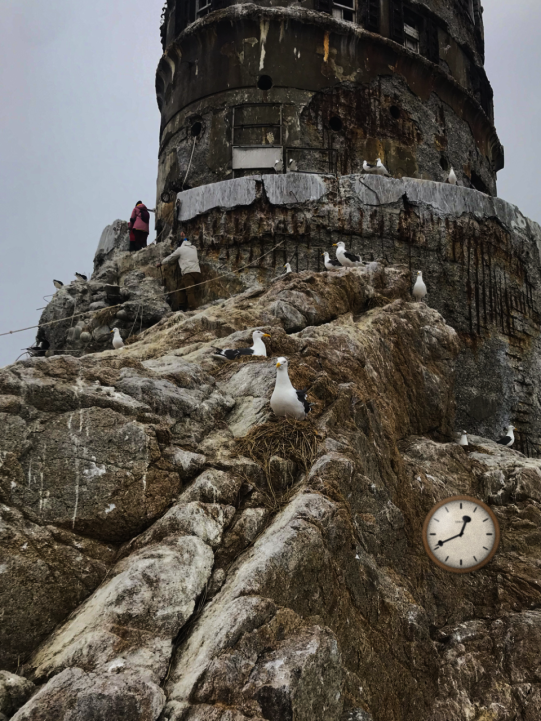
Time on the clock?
12:41
